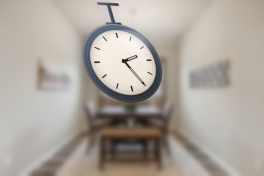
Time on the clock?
2:25
